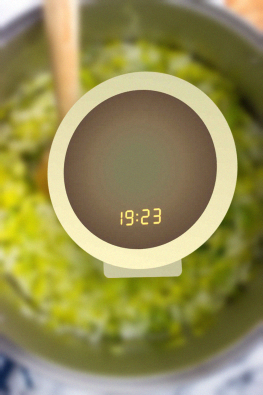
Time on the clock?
19:23
